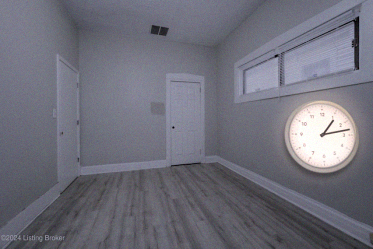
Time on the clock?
1:13
